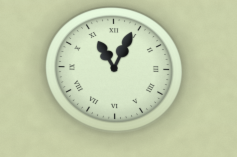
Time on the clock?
11:04
